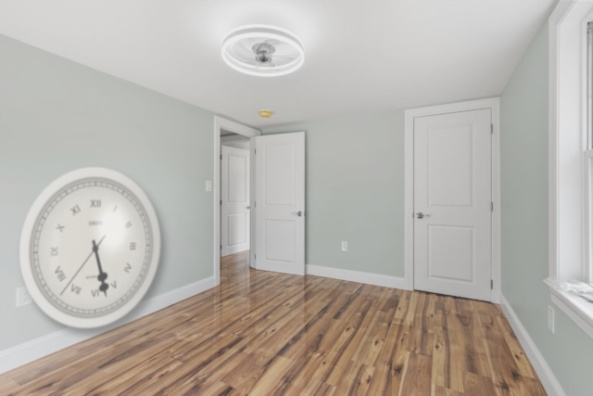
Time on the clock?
5:27:37
